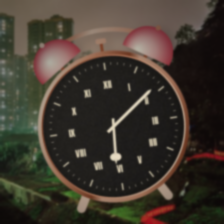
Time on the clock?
6:09
